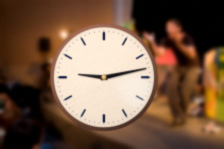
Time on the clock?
9:13
